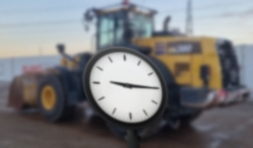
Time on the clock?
9:15
